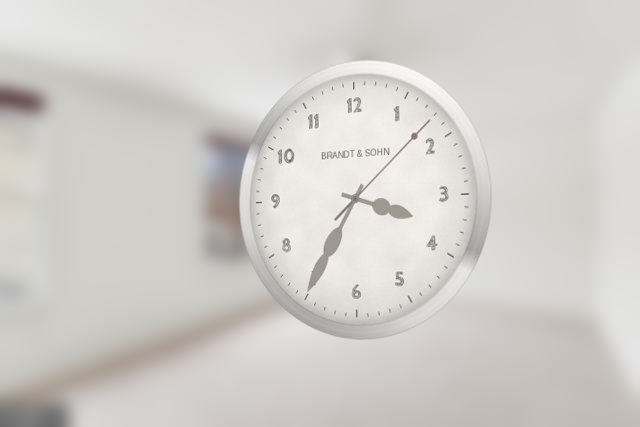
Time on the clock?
3:35:08
